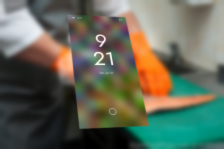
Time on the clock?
9:21
